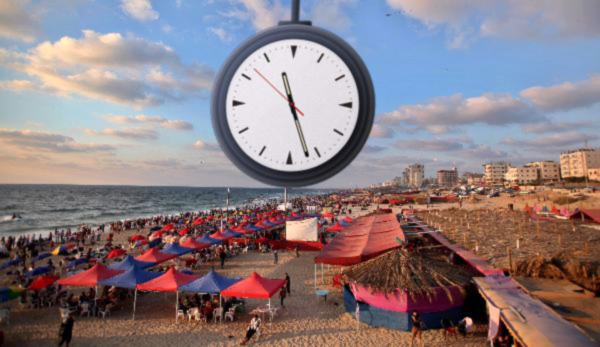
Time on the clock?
11:26:52
